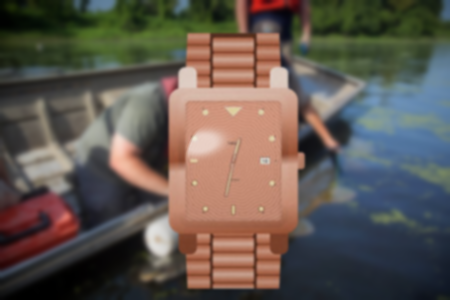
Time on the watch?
12:32
